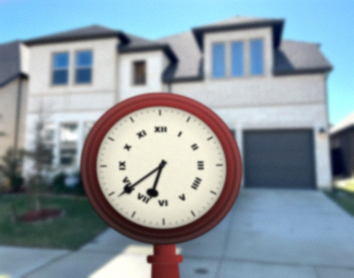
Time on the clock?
6:39
